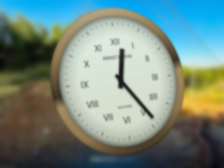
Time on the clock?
12:24
